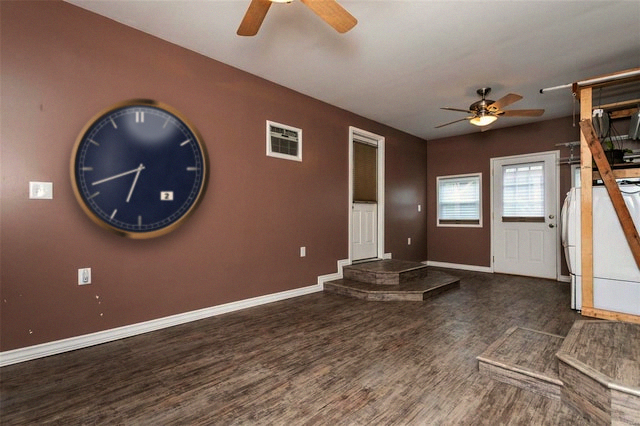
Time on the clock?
6:42
